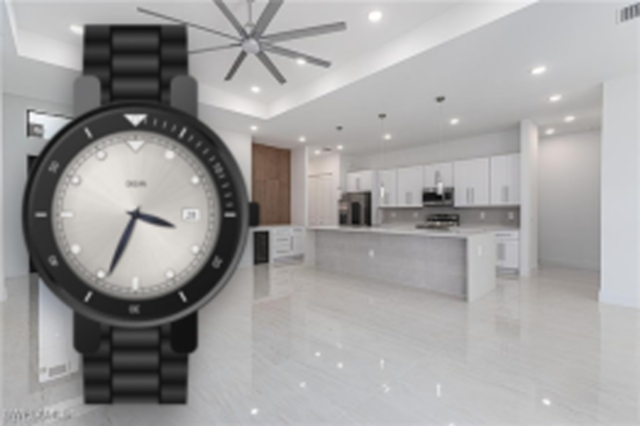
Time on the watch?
3:34
